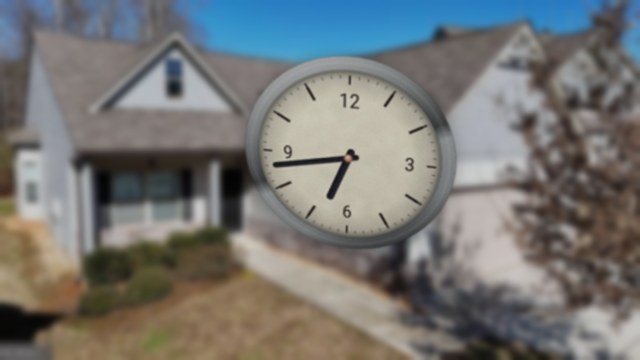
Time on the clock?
6:43
